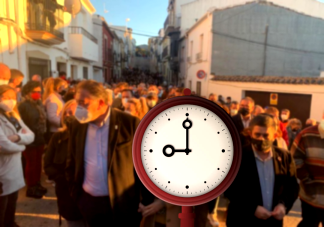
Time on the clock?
9:00
